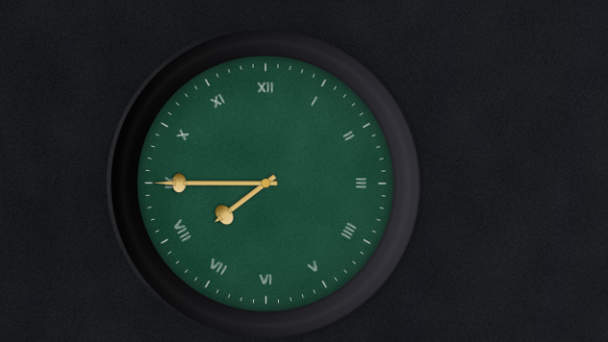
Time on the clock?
7:45
